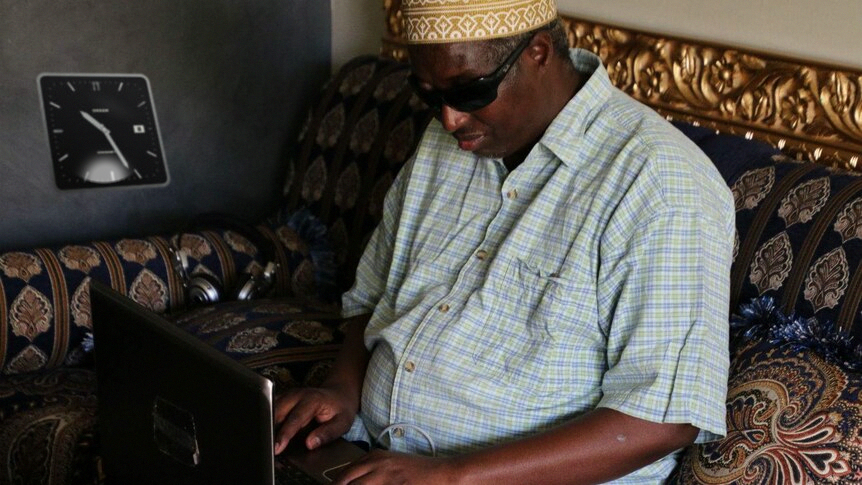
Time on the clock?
10:26
